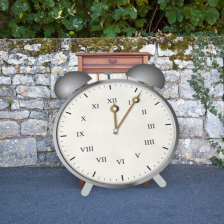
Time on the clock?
12:06
